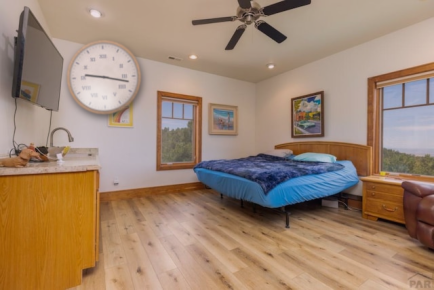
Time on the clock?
9:17
